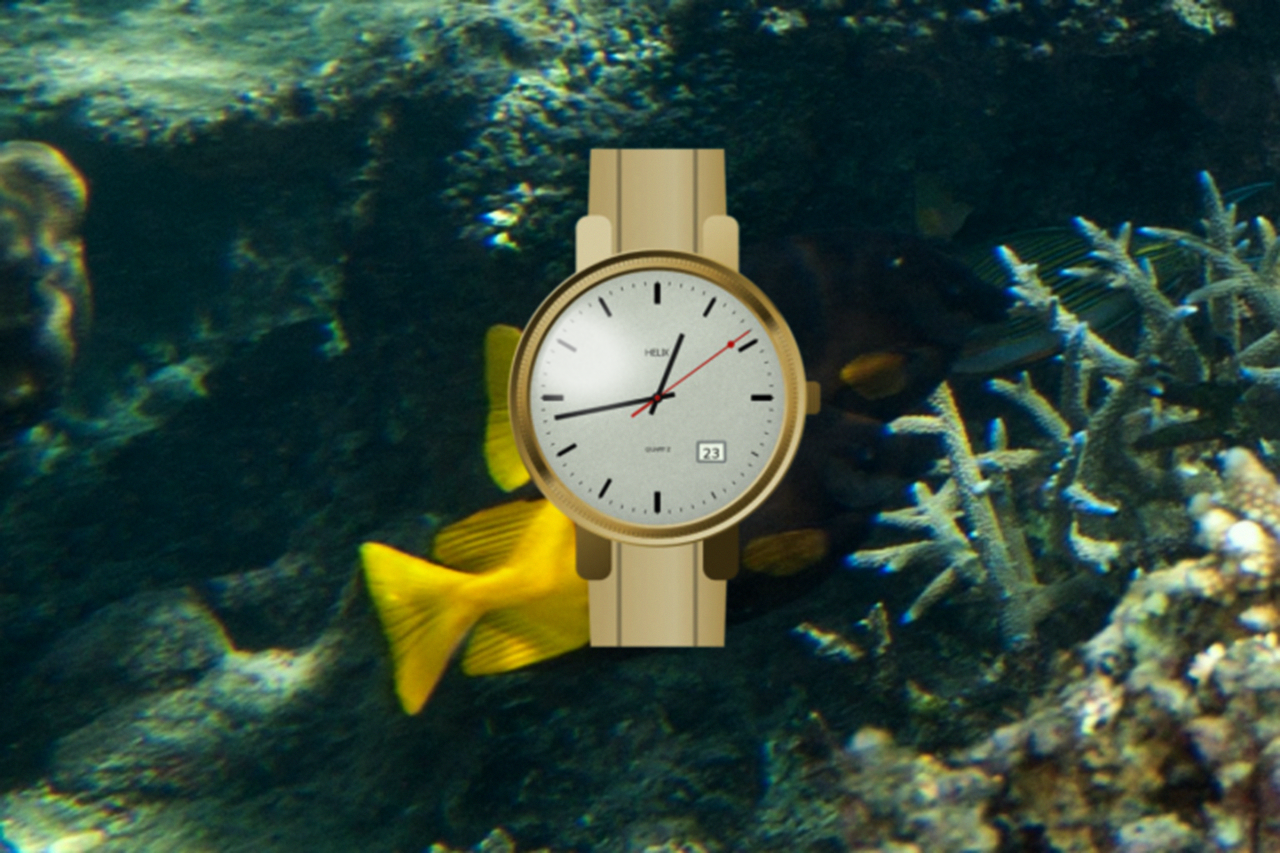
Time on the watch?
12:43:09
